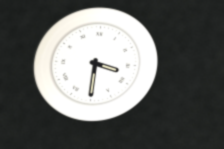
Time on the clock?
3:30
